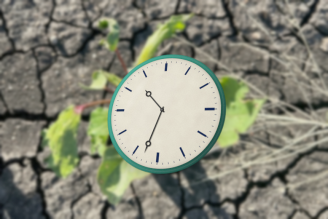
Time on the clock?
10:33
